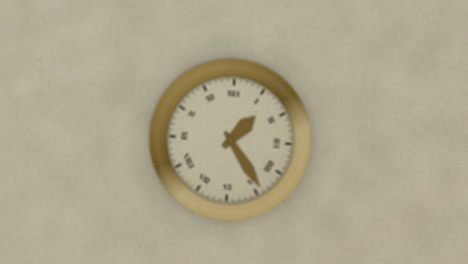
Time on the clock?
1:24
